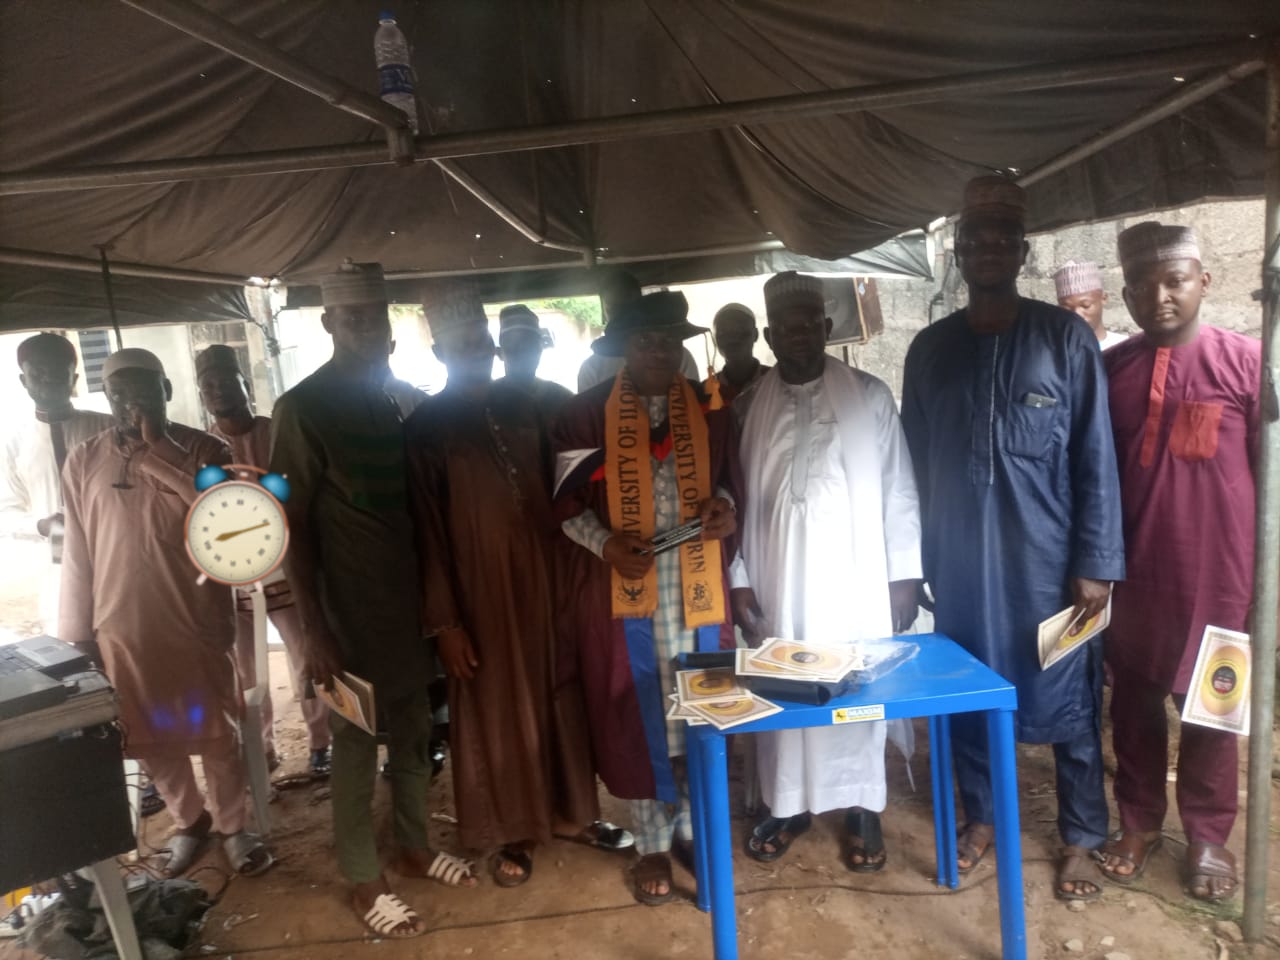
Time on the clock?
8:11
